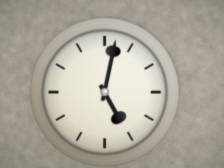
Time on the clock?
5:02
